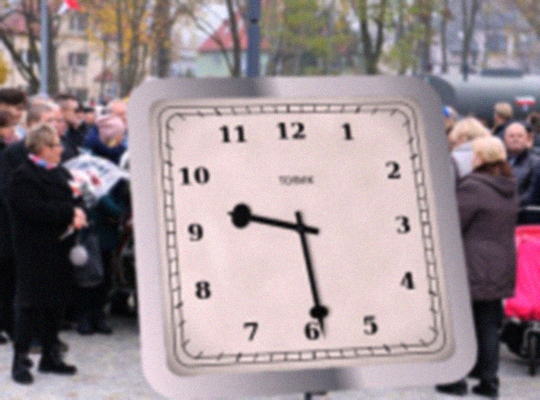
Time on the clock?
9:29
